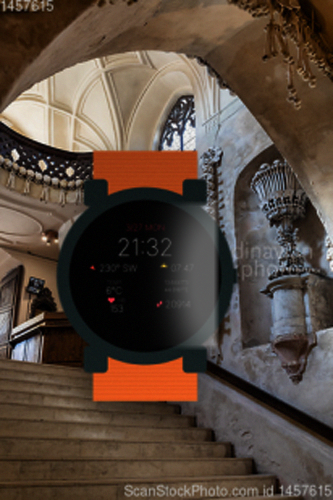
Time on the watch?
21:32
